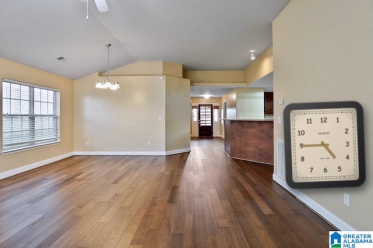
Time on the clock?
4:45
